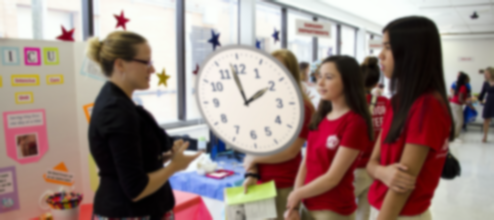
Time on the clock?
1:58
